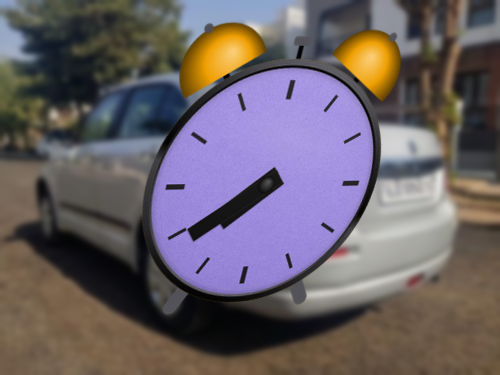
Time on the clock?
7:39
